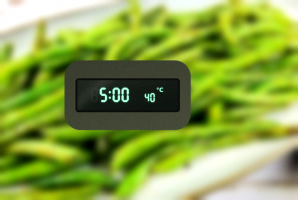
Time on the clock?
5:00
